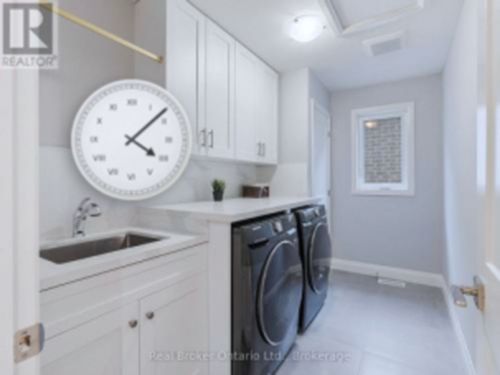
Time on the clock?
4:08
